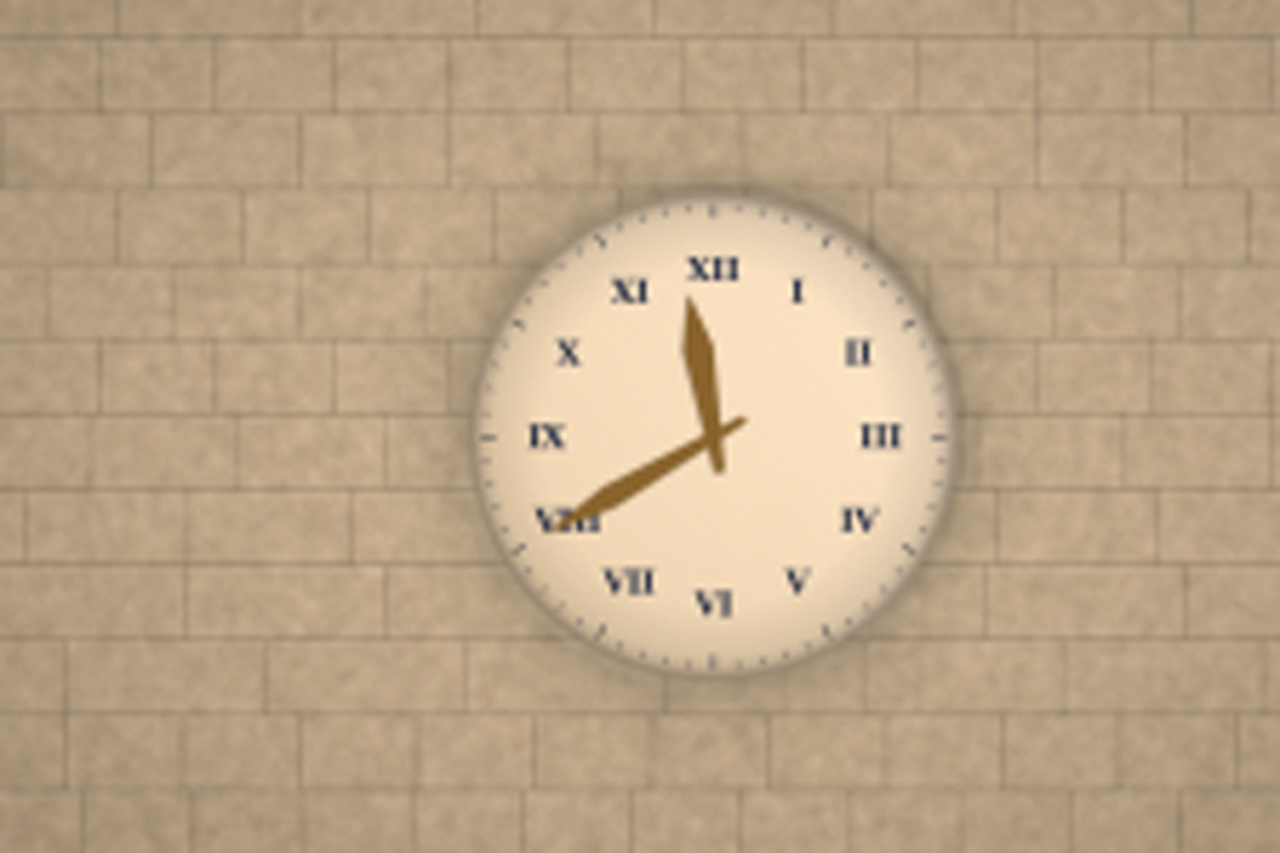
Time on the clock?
11:40
